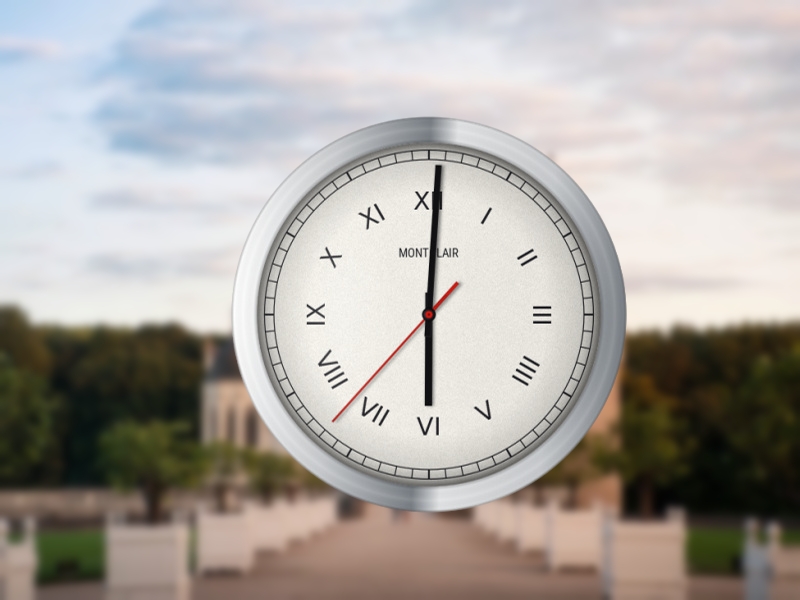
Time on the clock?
6:00:37
